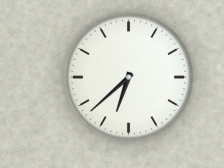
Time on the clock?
6:38
